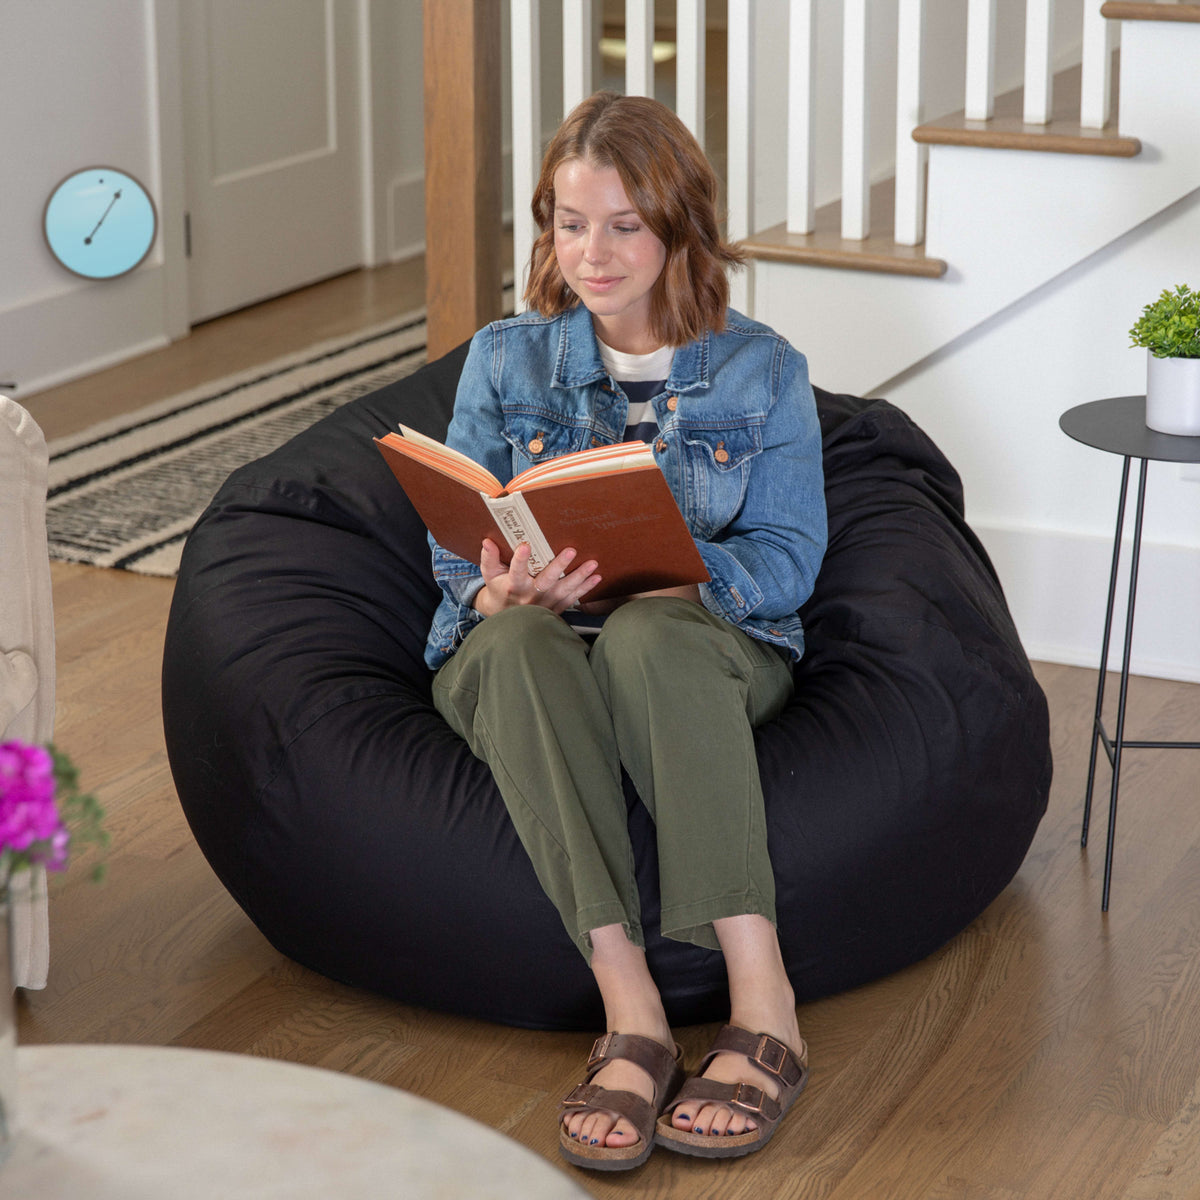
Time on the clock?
7:05
